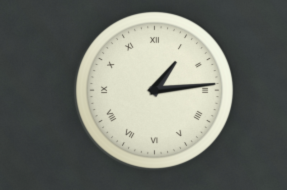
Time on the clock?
1:14
